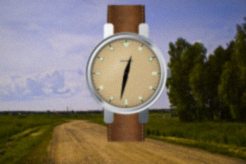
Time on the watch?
12:32
